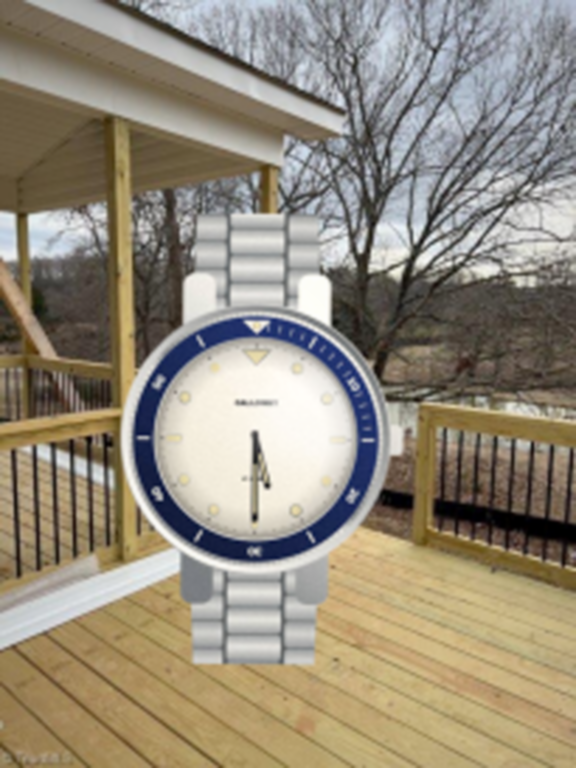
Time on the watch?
5:30
